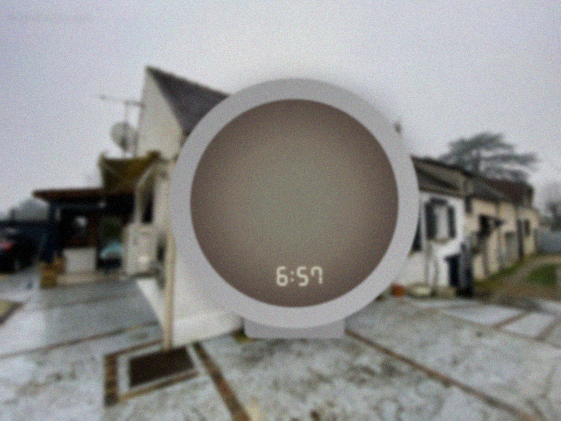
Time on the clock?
6:57
